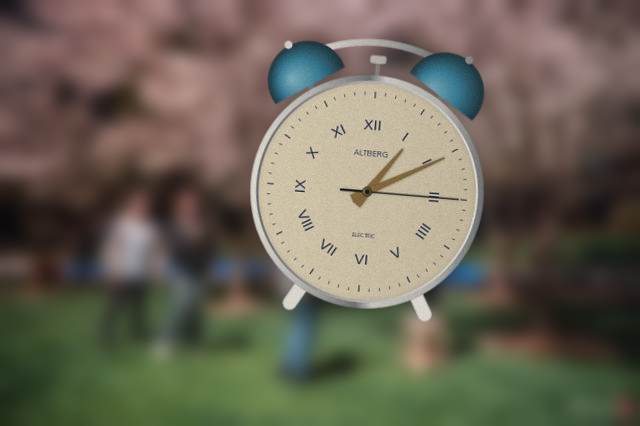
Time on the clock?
1:10:15
